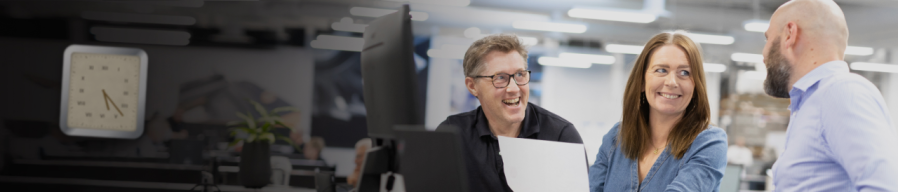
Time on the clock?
5:23
